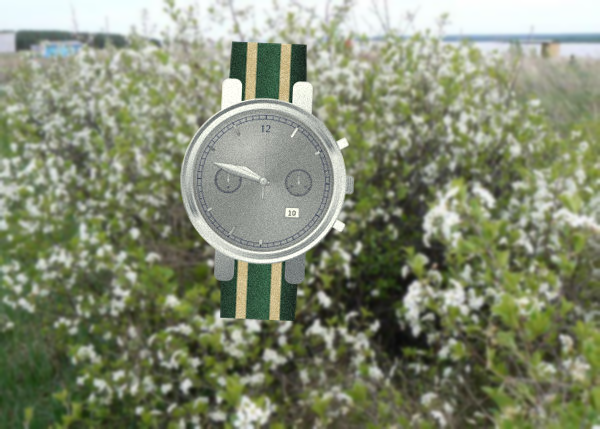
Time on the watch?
9:48
